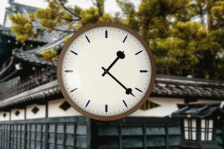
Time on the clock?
1:22
